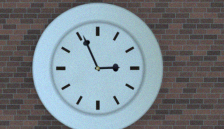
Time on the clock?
2:56
